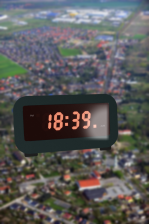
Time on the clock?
18:39
